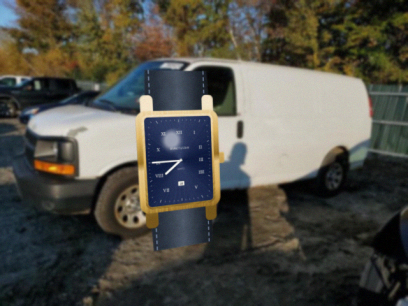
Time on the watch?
7:45
